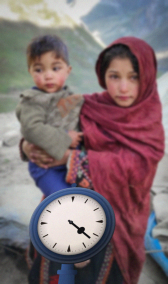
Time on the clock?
4:22
